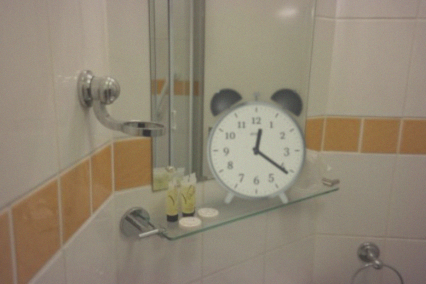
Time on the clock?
12:21
